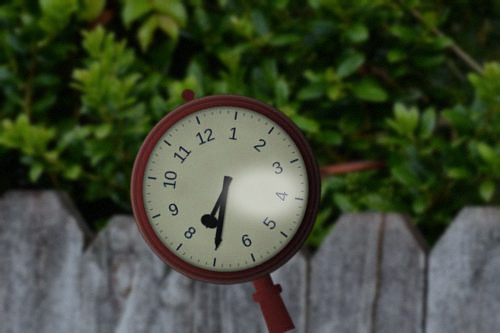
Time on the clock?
7:35
